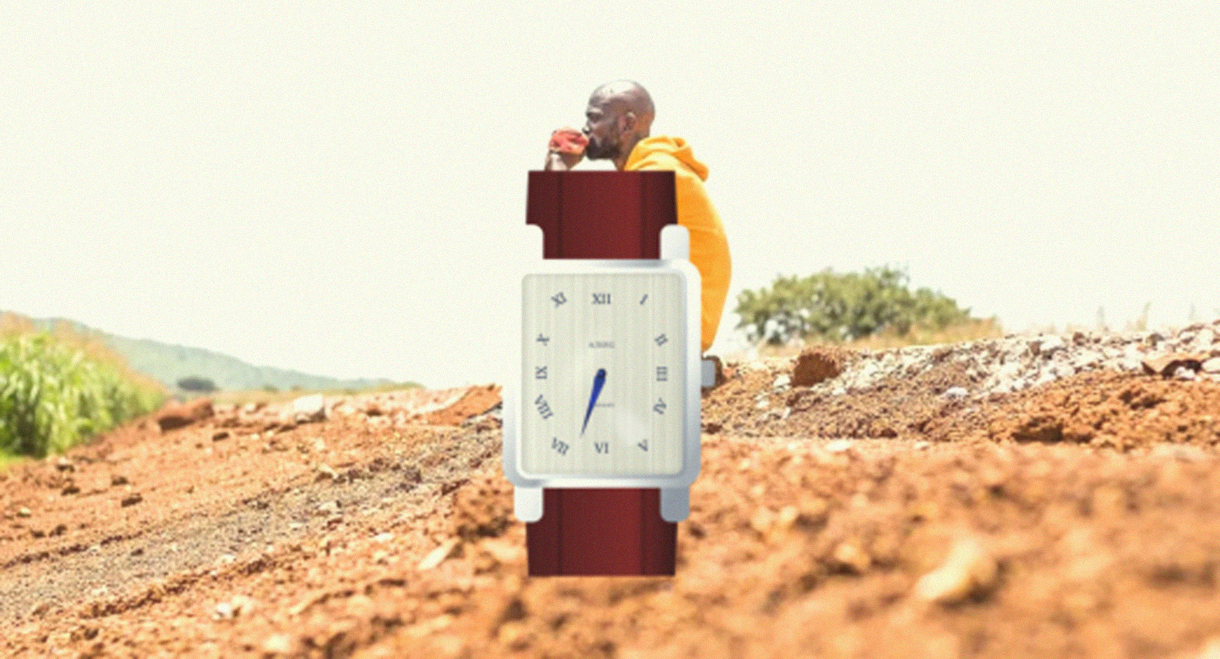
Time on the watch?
6:33
